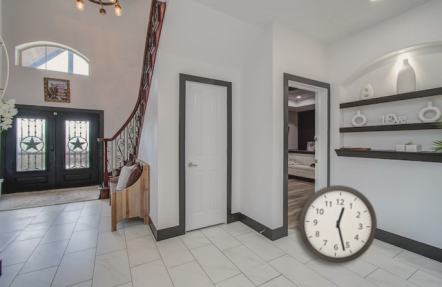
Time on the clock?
12:27
